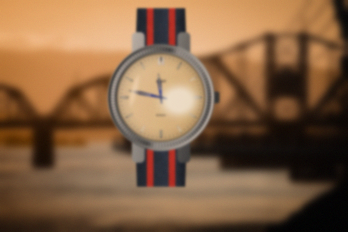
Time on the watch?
11:47
